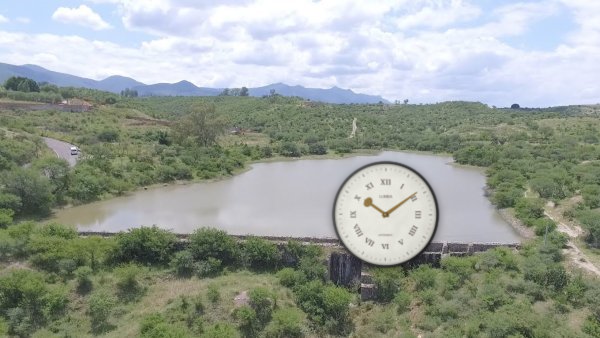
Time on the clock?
10:09
